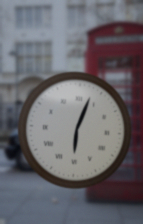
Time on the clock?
6:03
